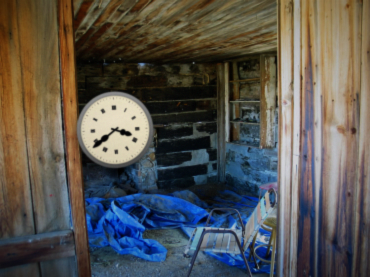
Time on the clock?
3:39
